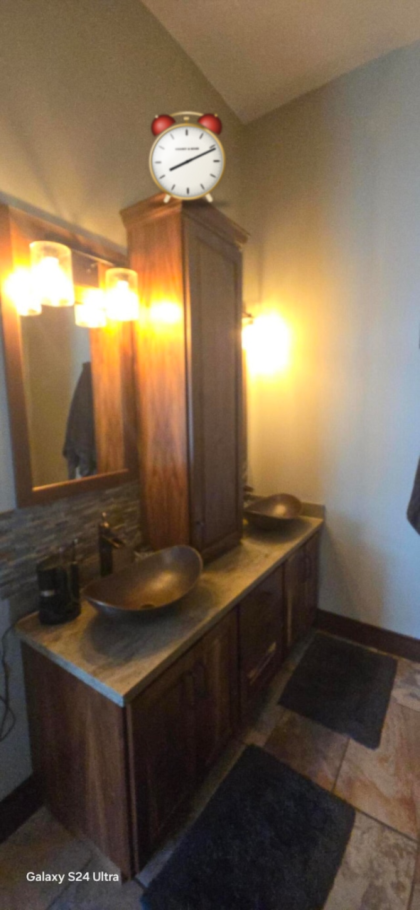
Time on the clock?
8:11
